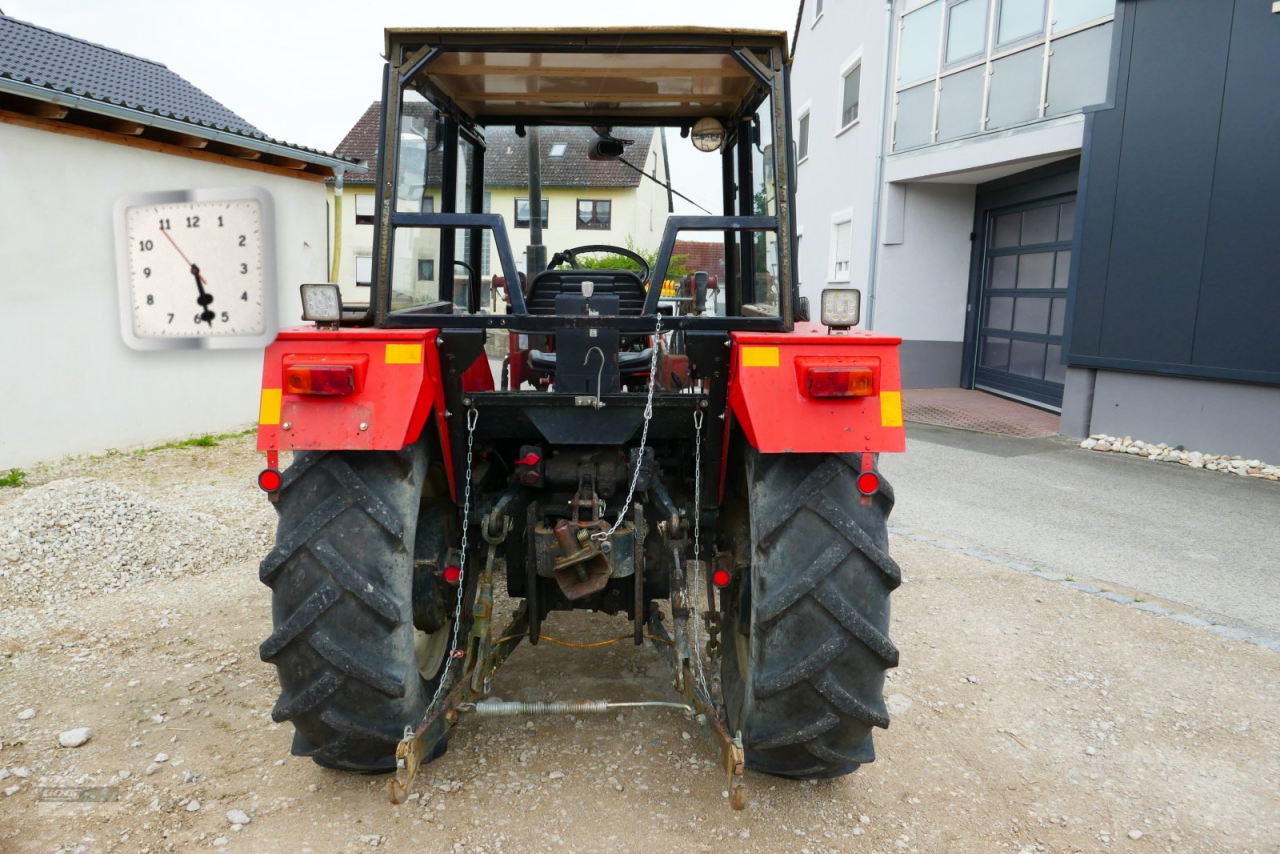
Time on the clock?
5:27:54
